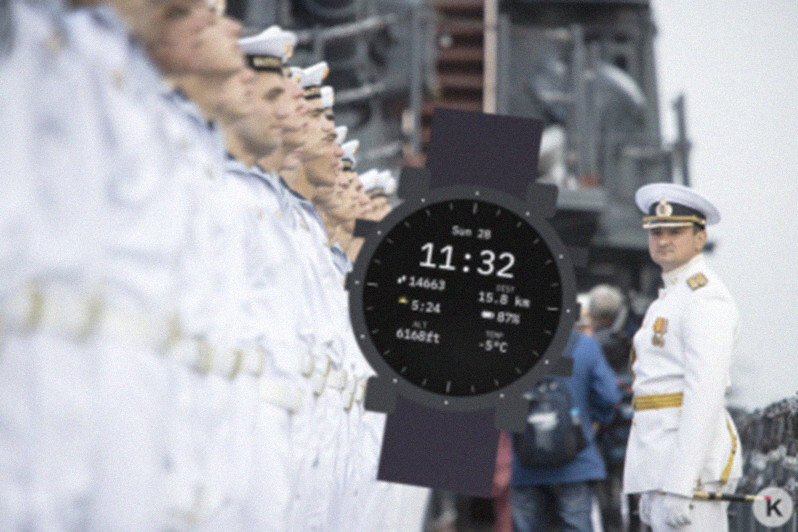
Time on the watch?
11:32
